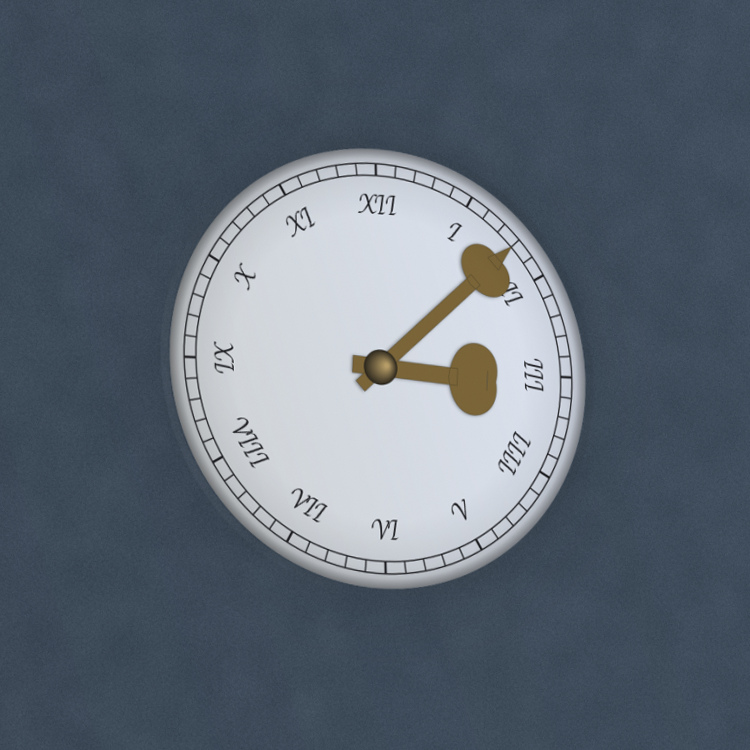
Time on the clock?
3:08
